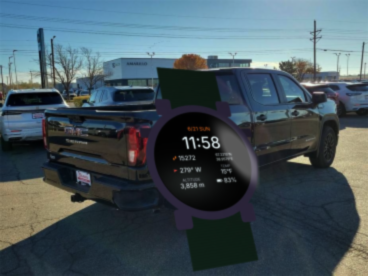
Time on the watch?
11:58
